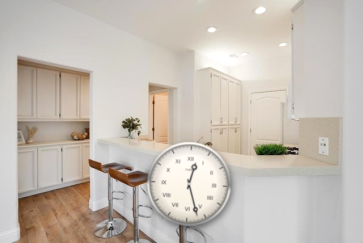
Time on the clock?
12:27
